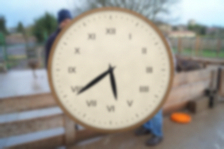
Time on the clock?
5:39
